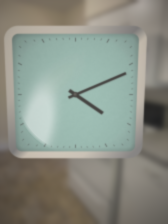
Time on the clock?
4:11
